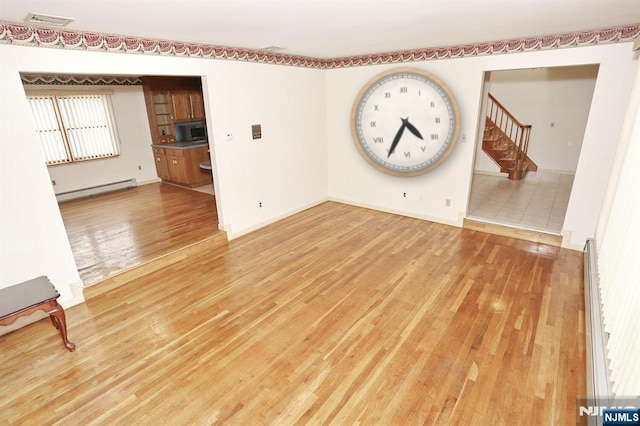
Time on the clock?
4:35
